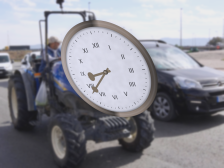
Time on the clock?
8:38
